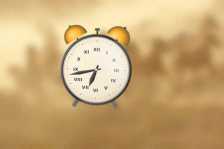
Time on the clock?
6:43
